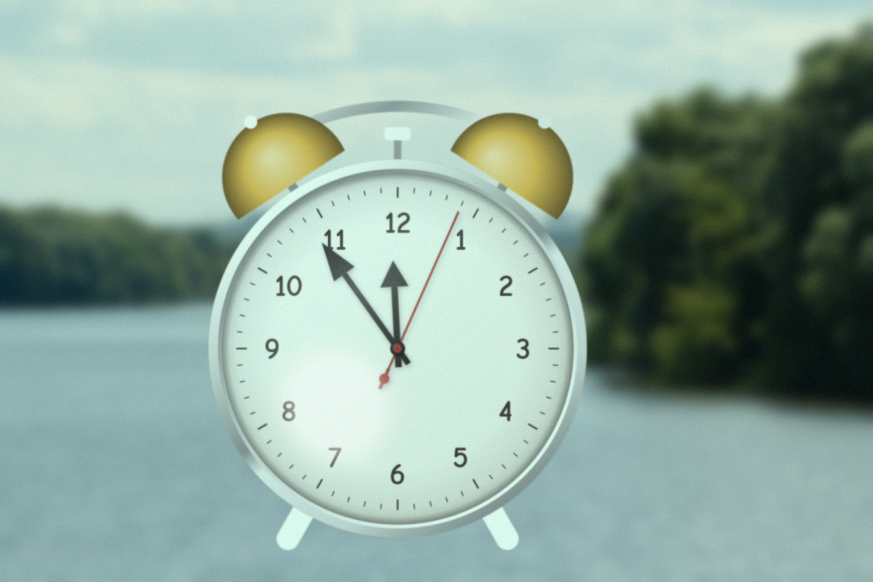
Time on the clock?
11:54:04
